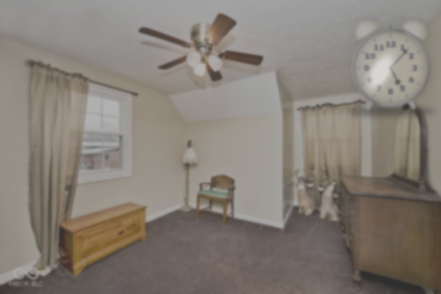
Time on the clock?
5:07
